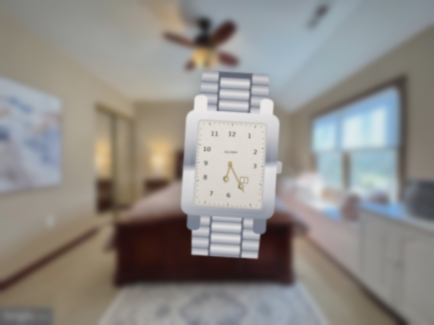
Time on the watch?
6:25
